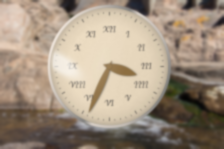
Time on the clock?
3:34
